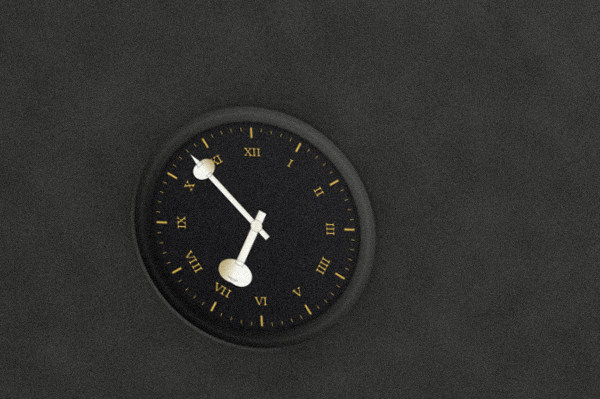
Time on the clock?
6:53
